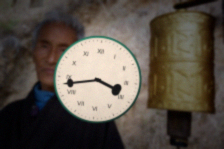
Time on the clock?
3:43
